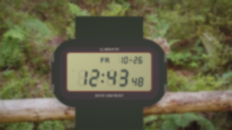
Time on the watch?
12:43
